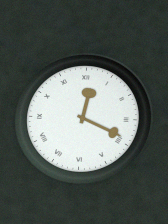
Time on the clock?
12:19
